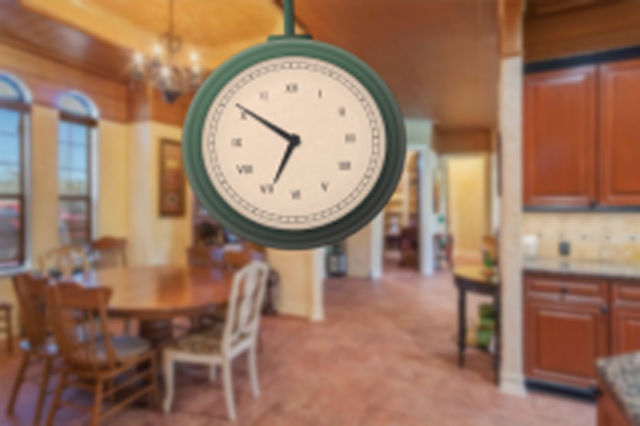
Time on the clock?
6:51
